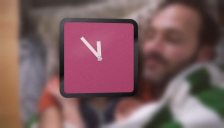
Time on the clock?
11:53
